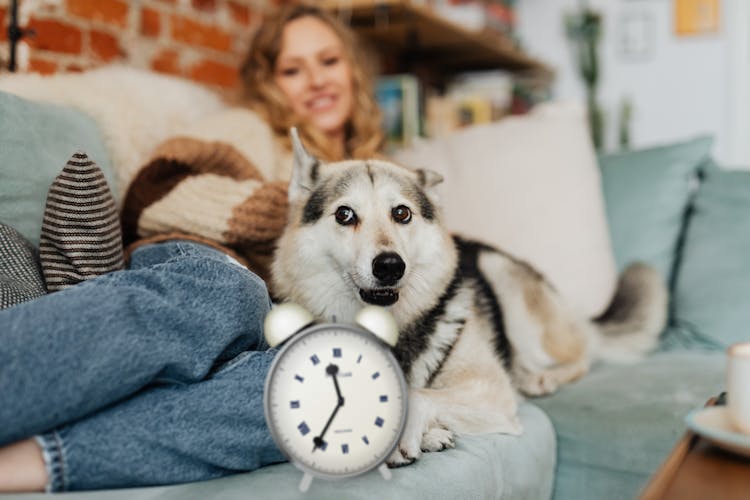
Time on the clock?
11:36
